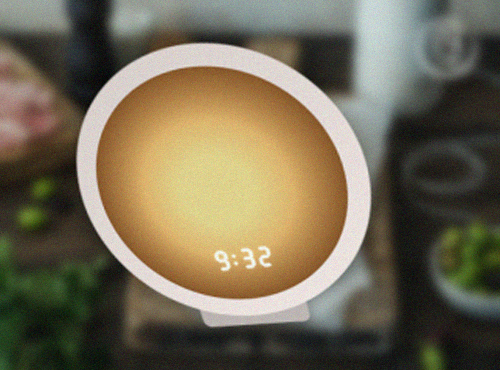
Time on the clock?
9:32
